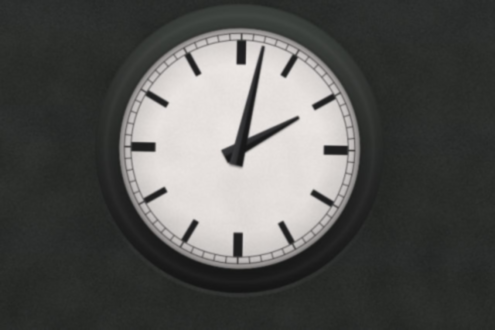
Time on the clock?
2:02
